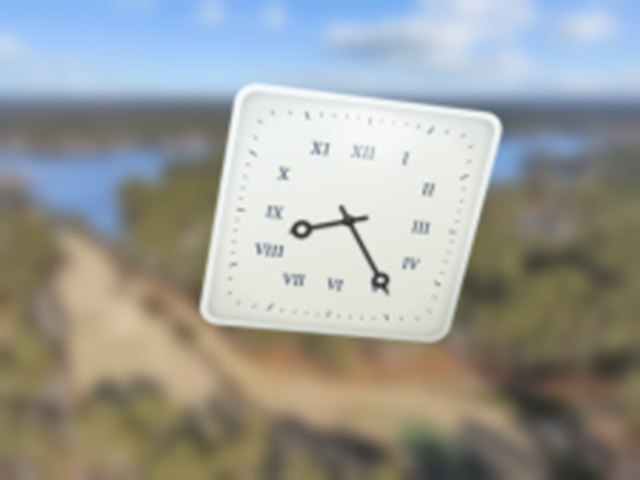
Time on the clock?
8:24
